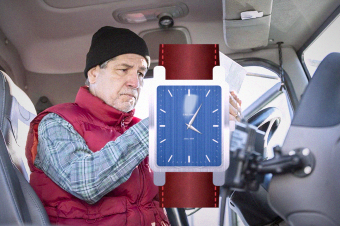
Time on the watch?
4:05
